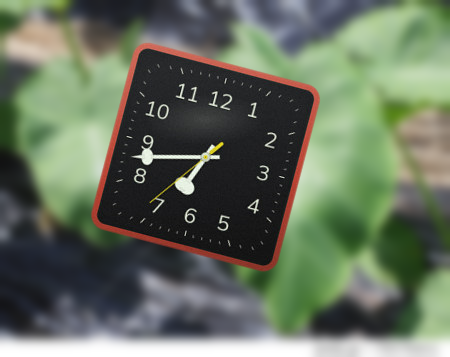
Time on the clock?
6:42:36
